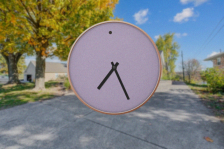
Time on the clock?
7:27
